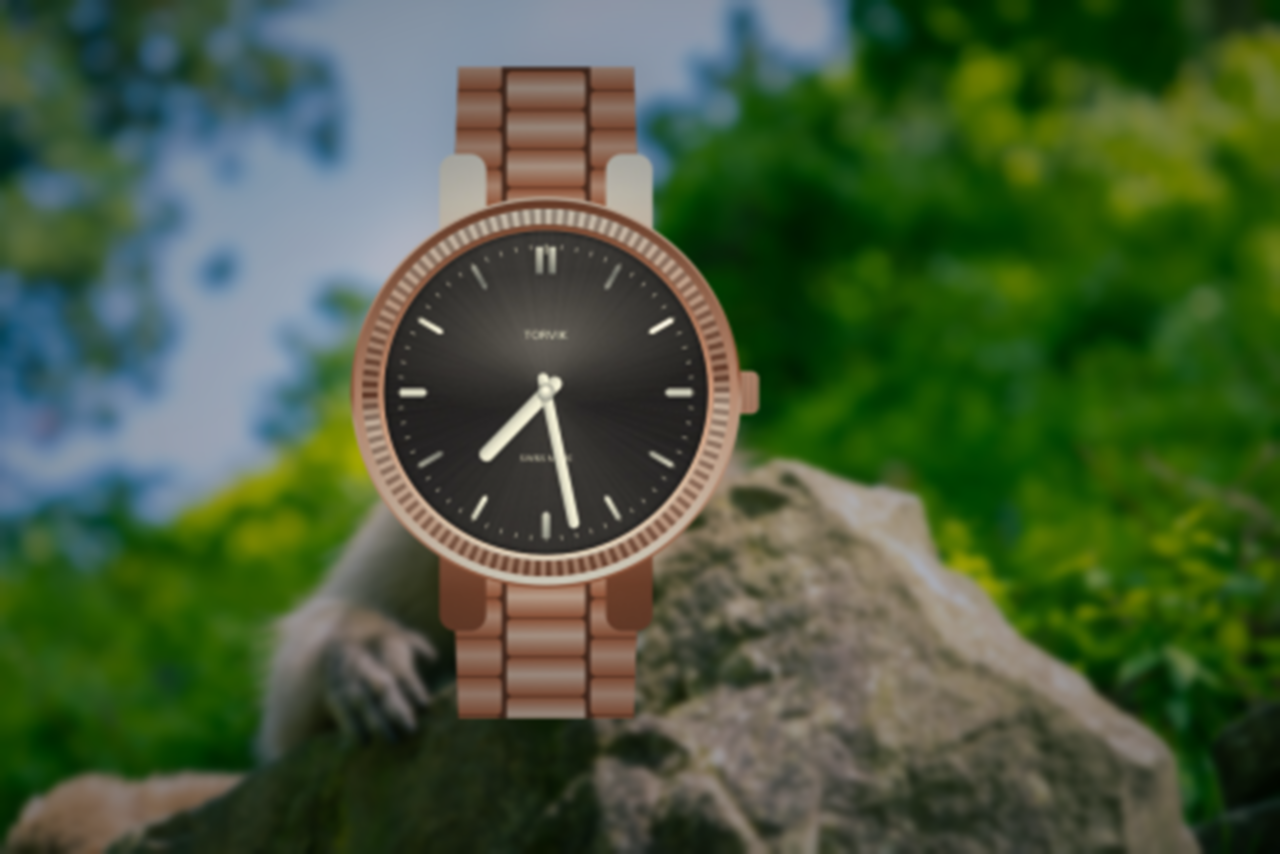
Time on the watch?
7:28
